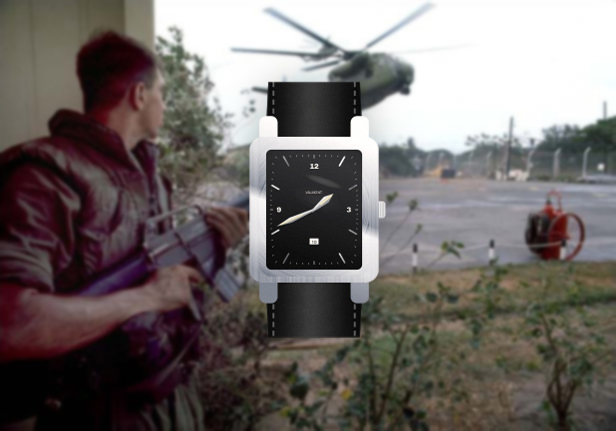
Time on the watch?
1:41
